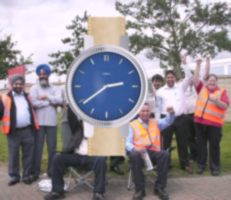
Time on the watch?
2:39
